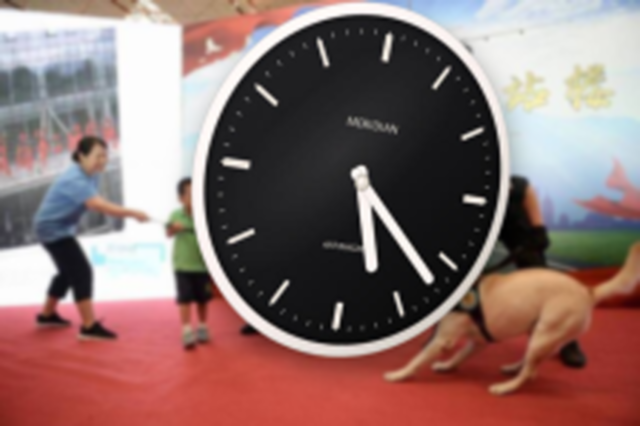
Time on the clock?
5:22
